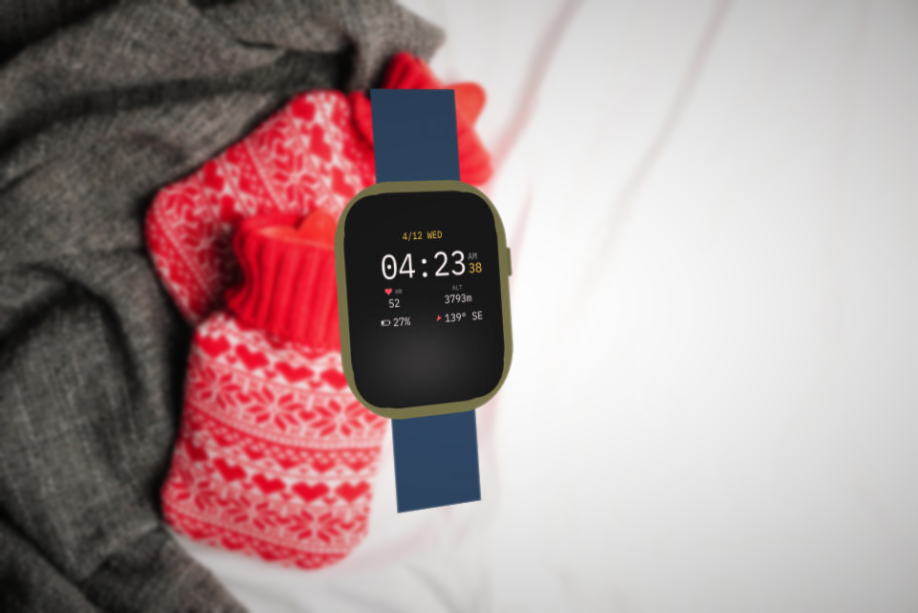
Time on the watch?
4:23:38
